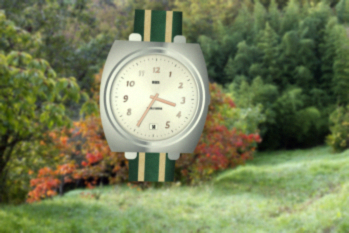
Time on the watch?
3:35
